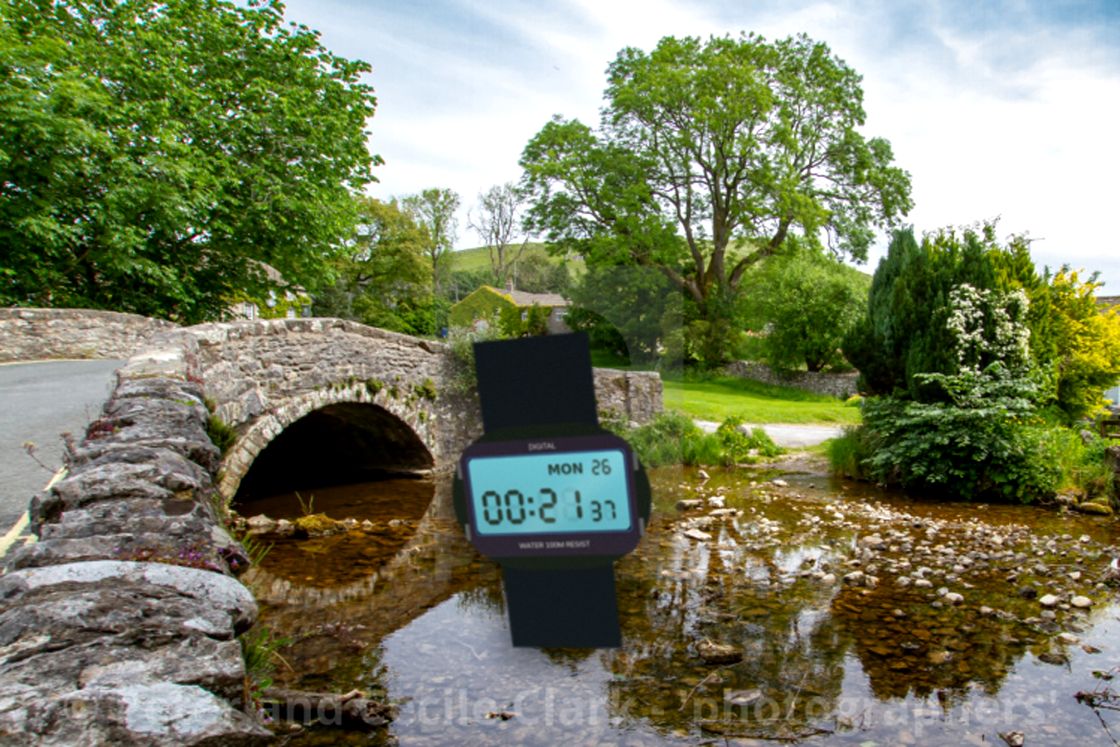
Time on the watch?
0:21:37
